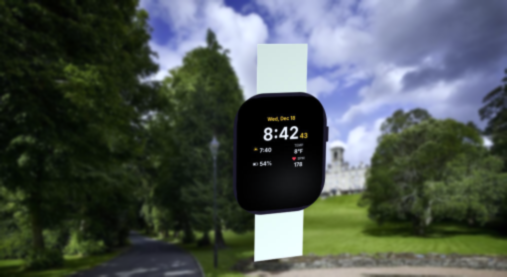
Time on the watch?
8:42
